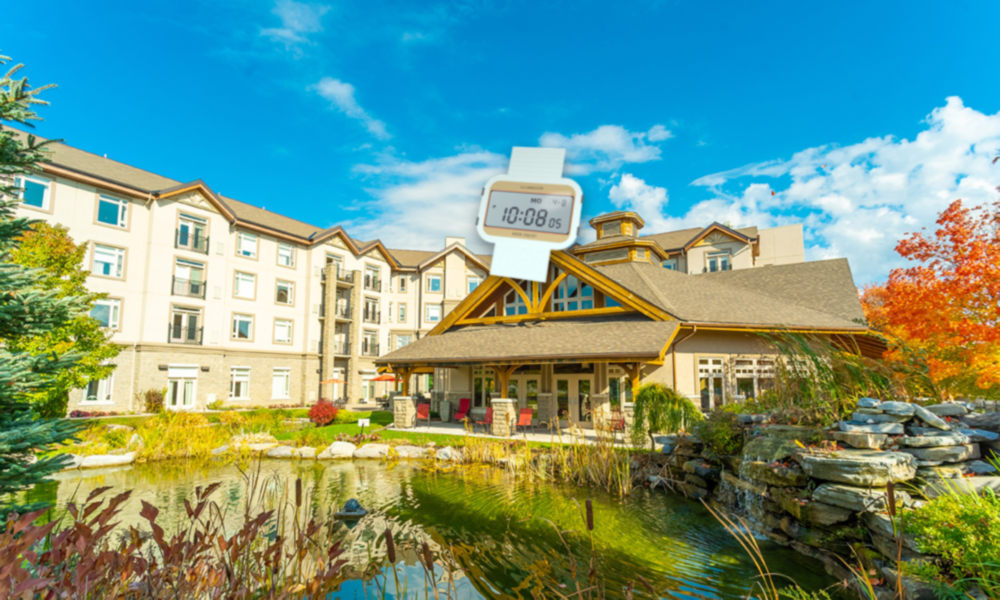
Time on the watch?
10:08
